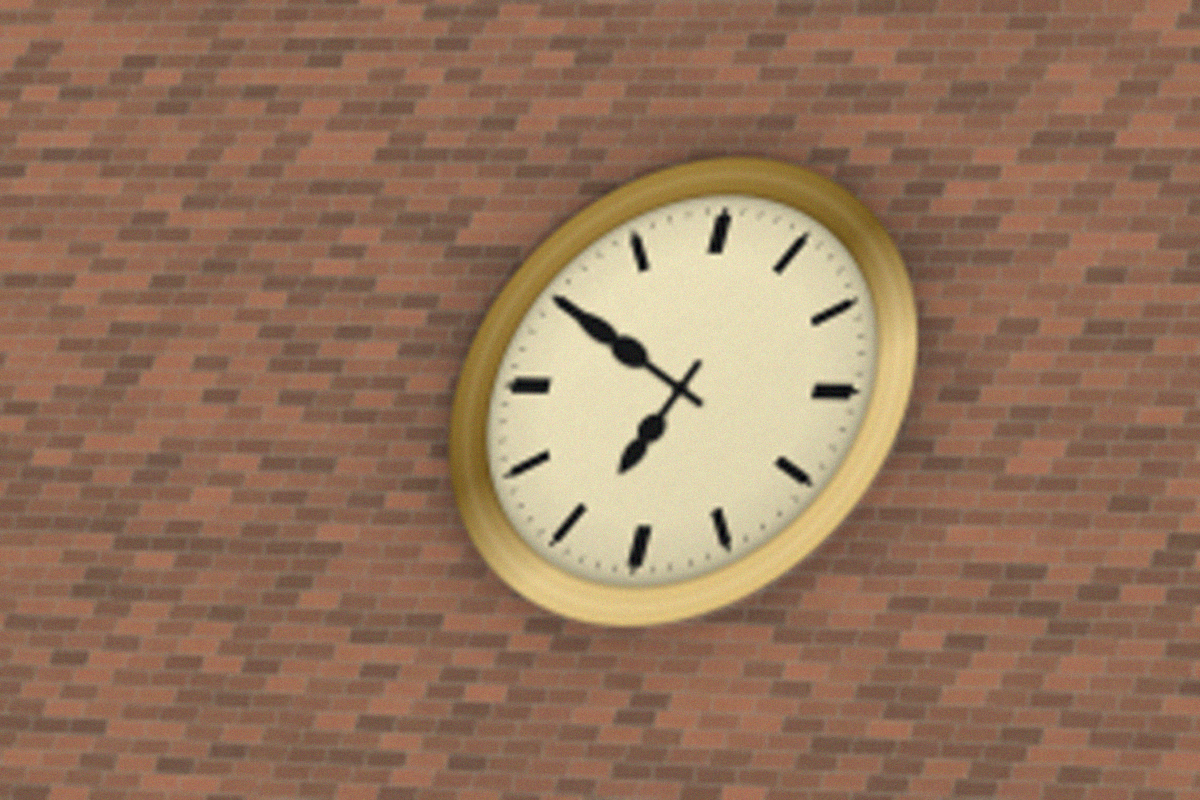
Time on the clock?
6:50
